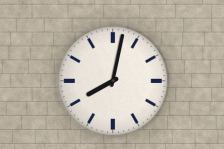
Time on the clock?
8:02
